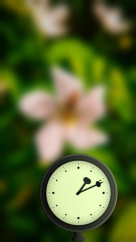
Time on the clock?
1:11
